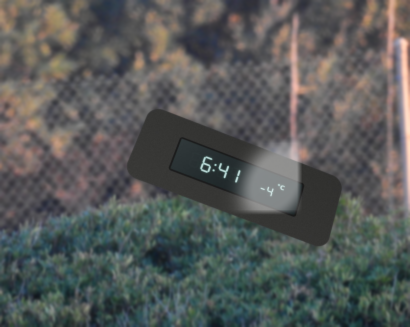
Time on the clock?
6:41
